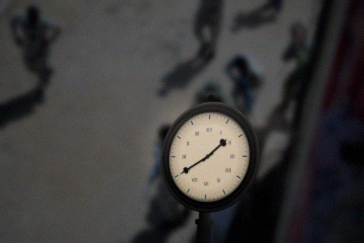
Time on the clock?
1:40
